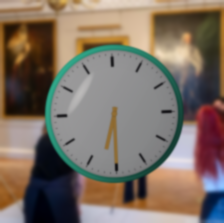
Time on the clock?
6:30
